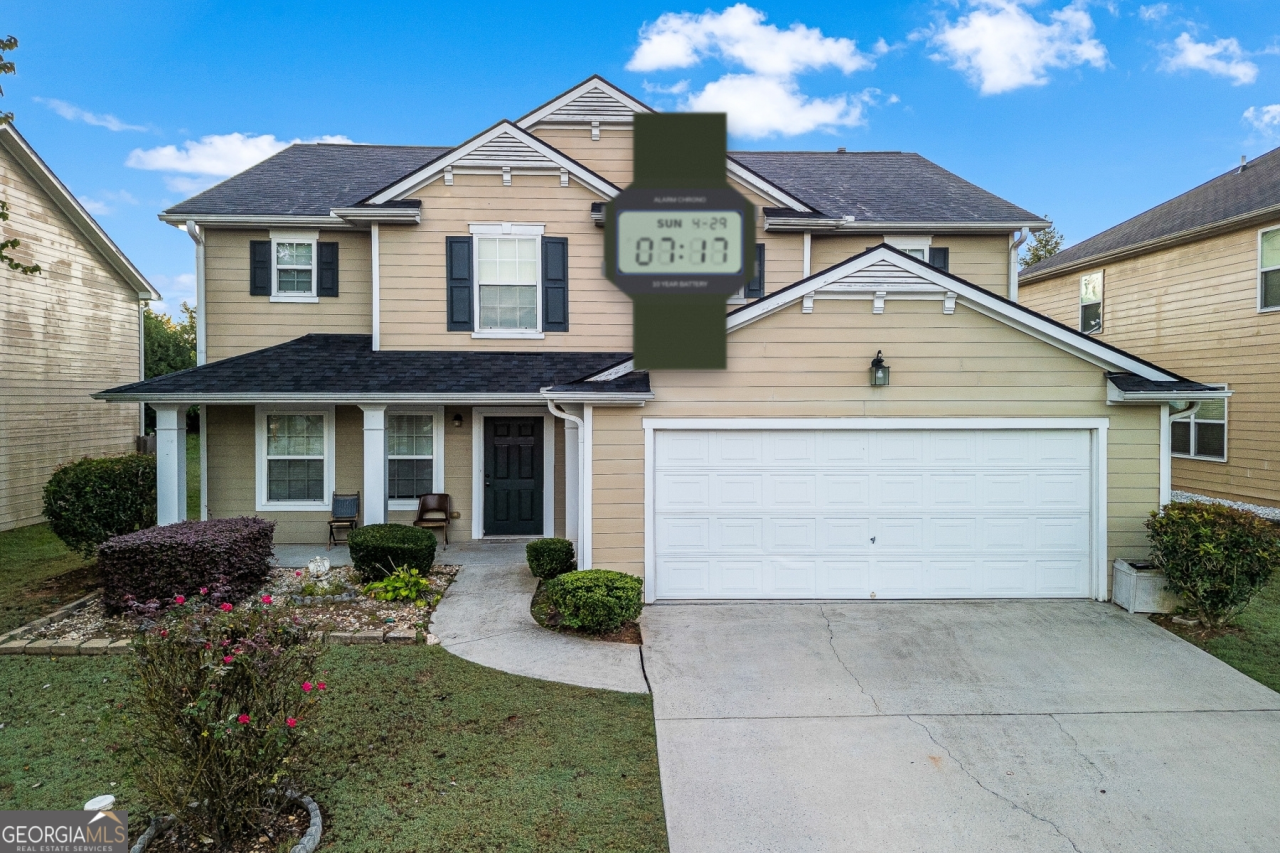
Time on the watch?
7:17
